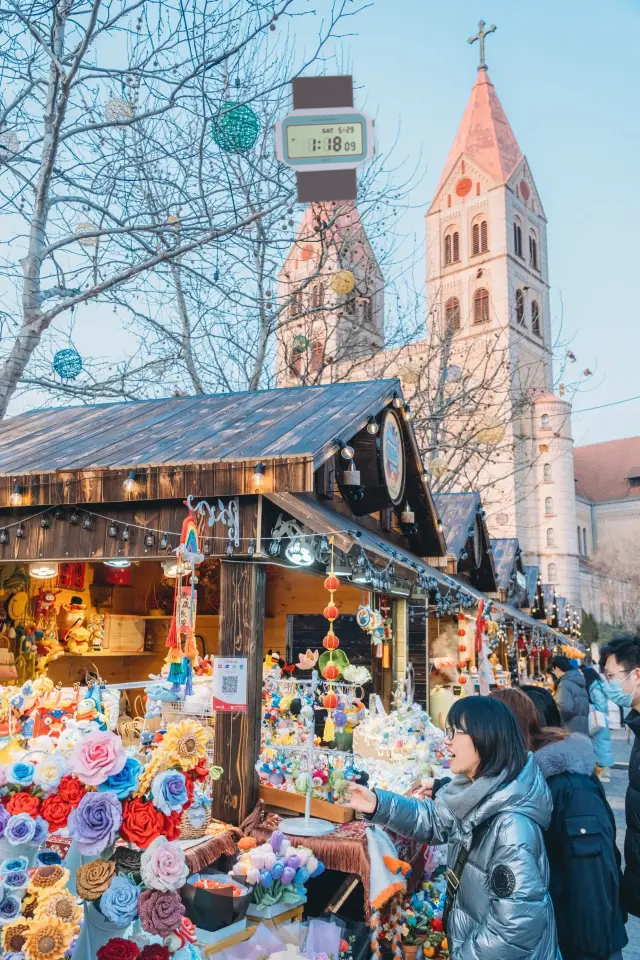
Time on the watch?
1:18:09
